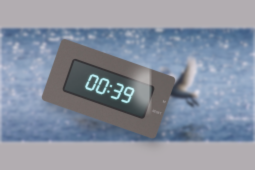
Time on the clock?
0:39
